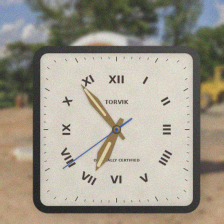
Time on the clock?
6:53:39
